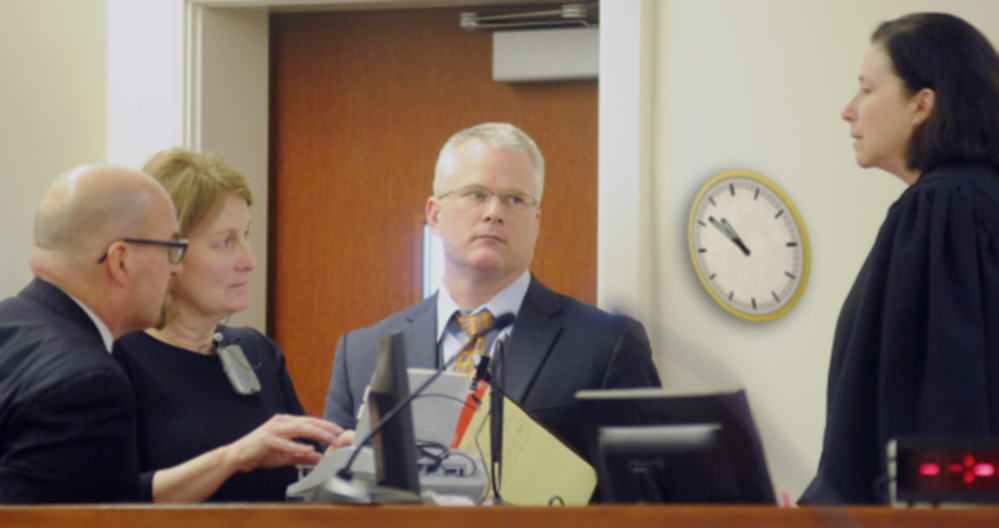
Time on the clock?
10:52
